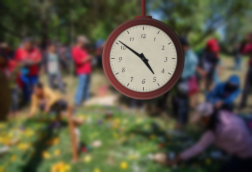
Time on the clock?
4:51
